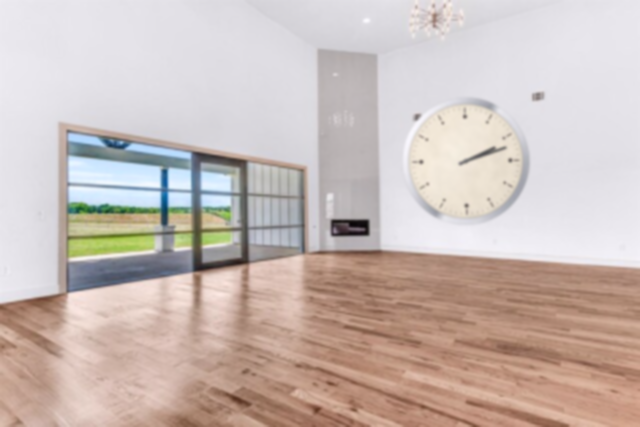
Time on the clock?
2:12
